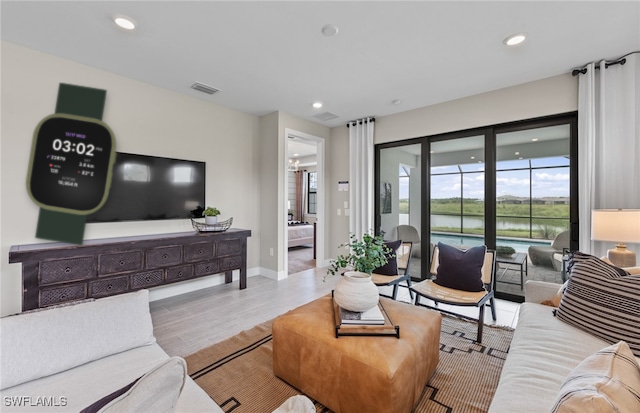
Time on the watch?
3:02
